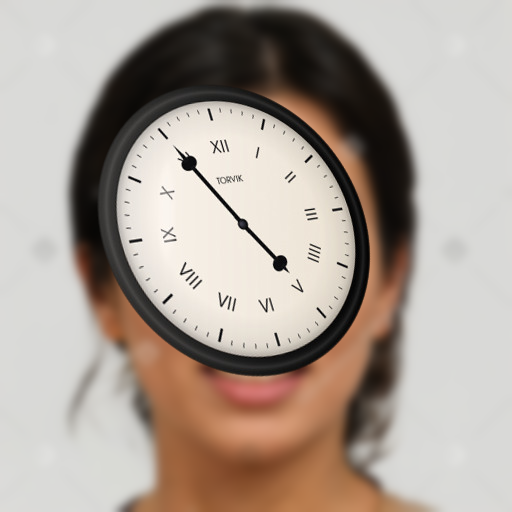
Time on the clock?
4:55
